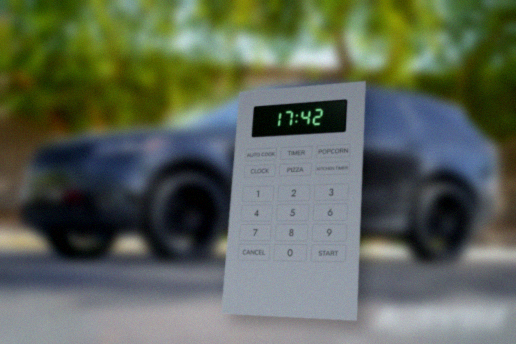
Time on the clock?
17:42
